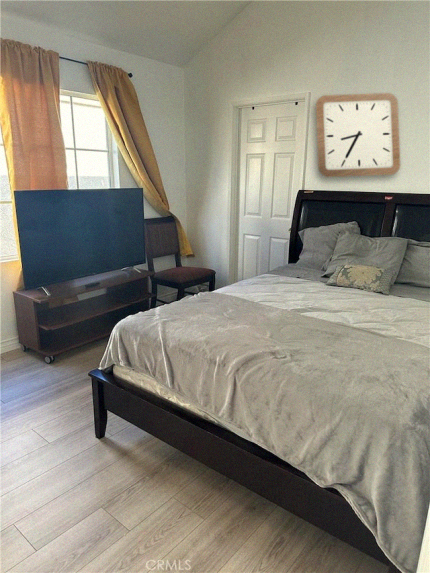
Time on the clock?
8:35
